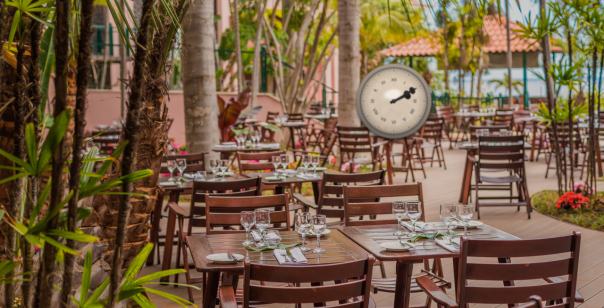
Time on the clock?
2:10
